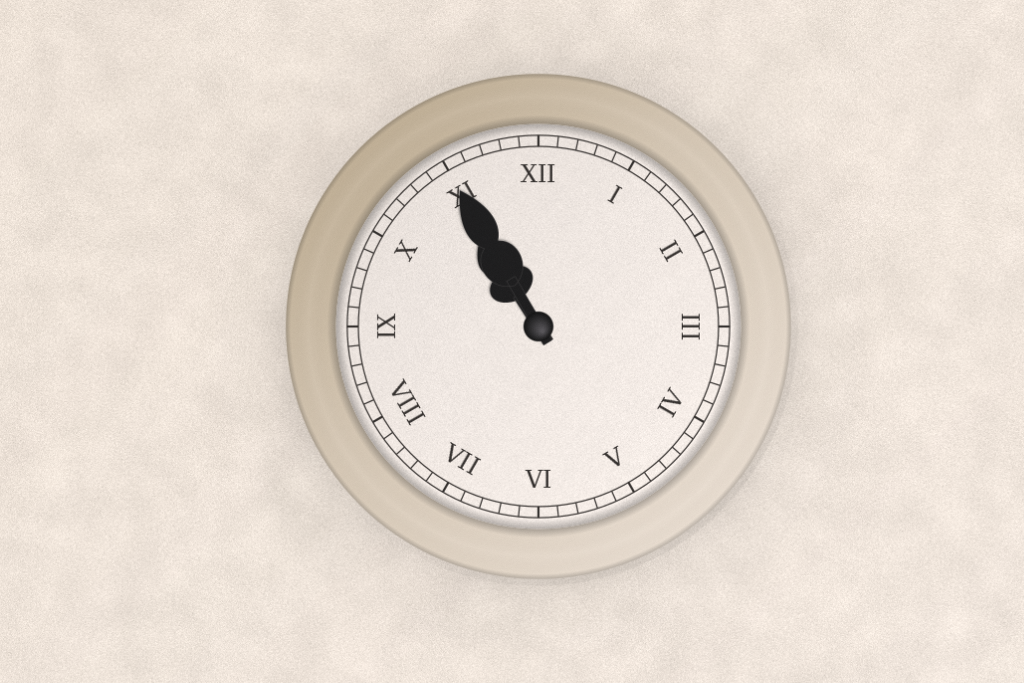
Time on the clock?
10:55
